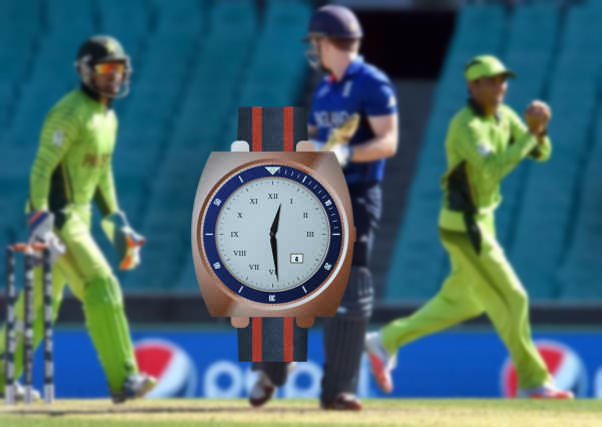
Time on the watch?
12:29
